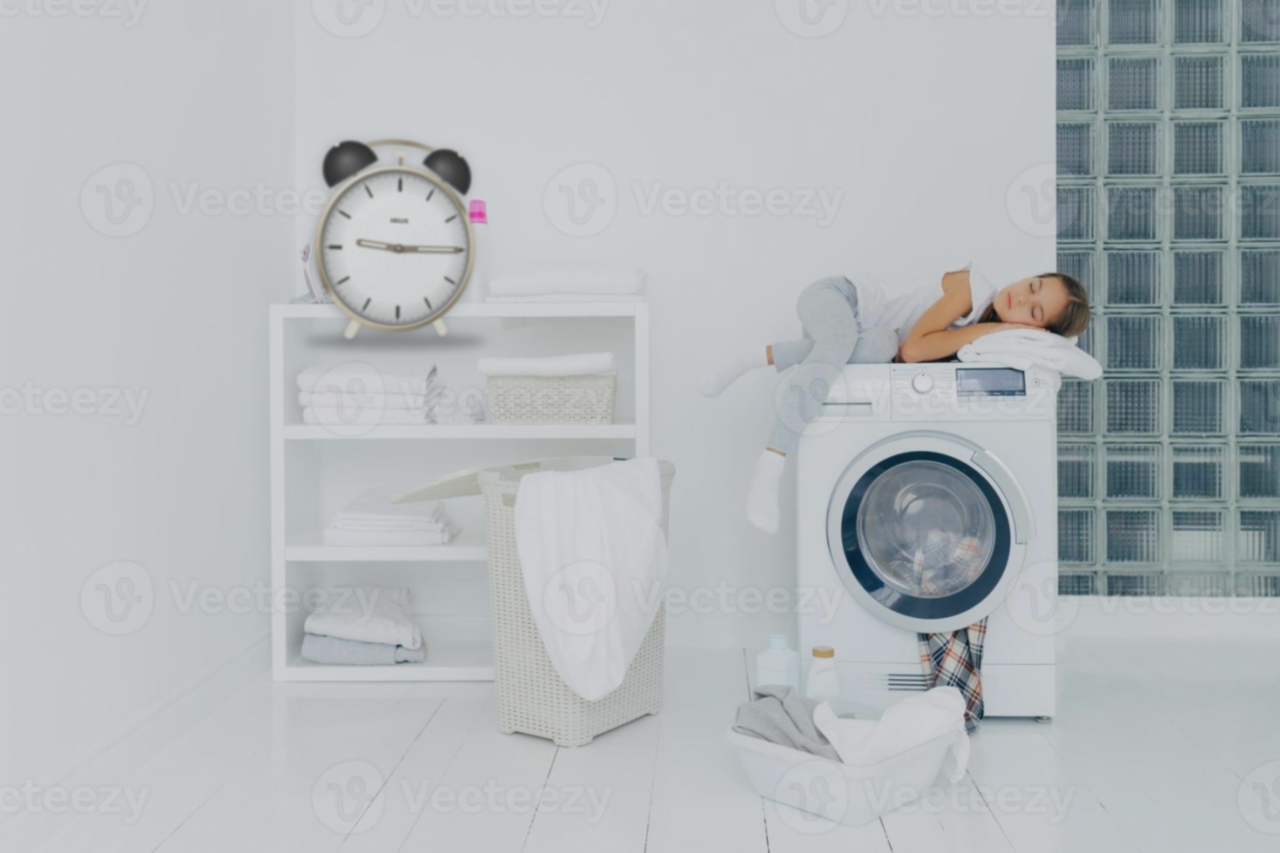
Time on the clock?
9:15
